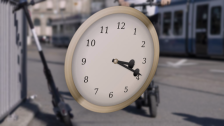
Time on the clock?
3:19
